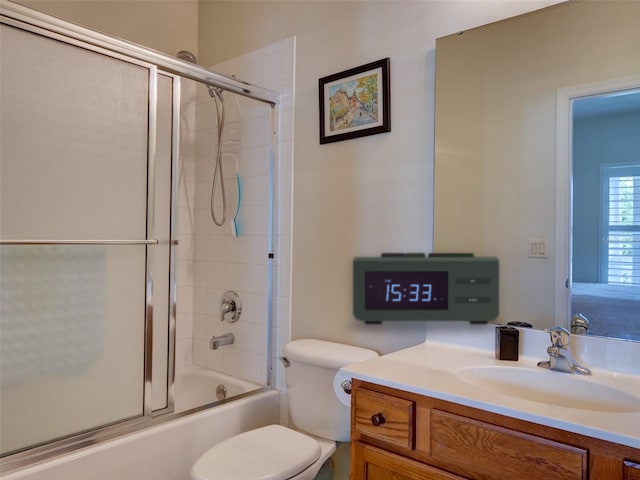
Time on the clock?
15:33
